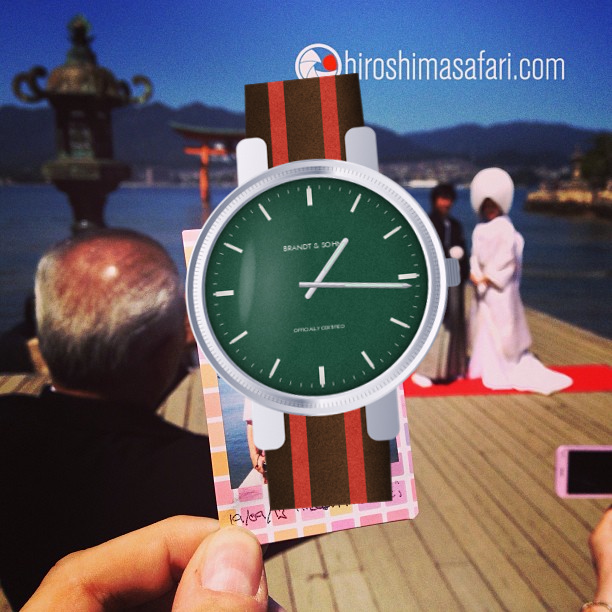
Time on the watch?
1:16
